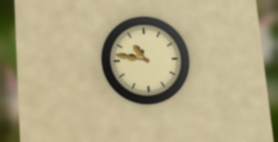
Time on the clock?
10:47
